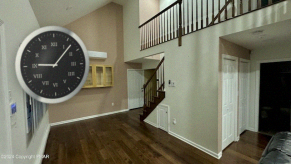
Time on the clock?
9:07
